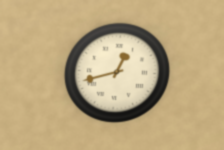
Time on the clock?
12:42
